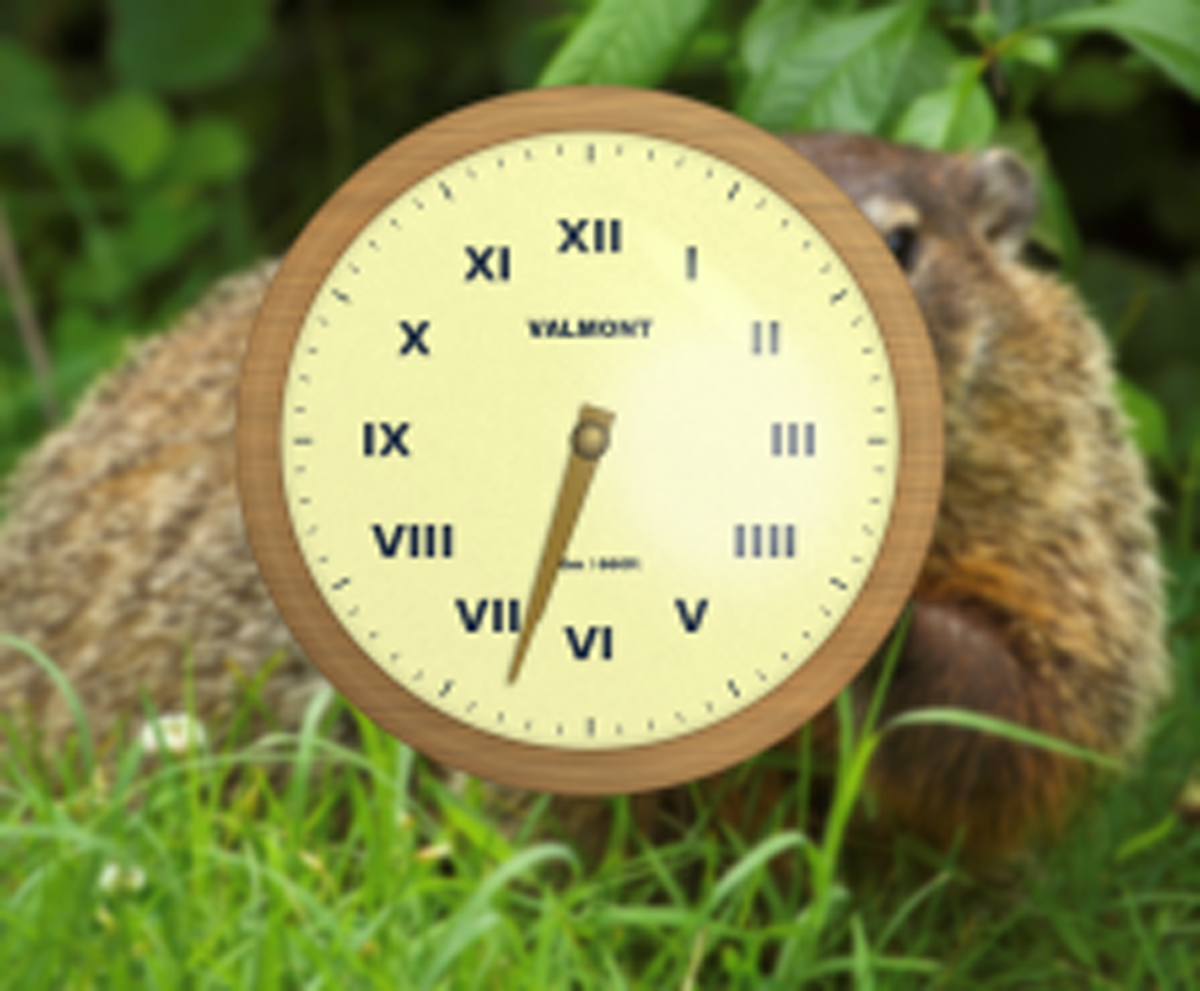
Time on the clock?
6:33
